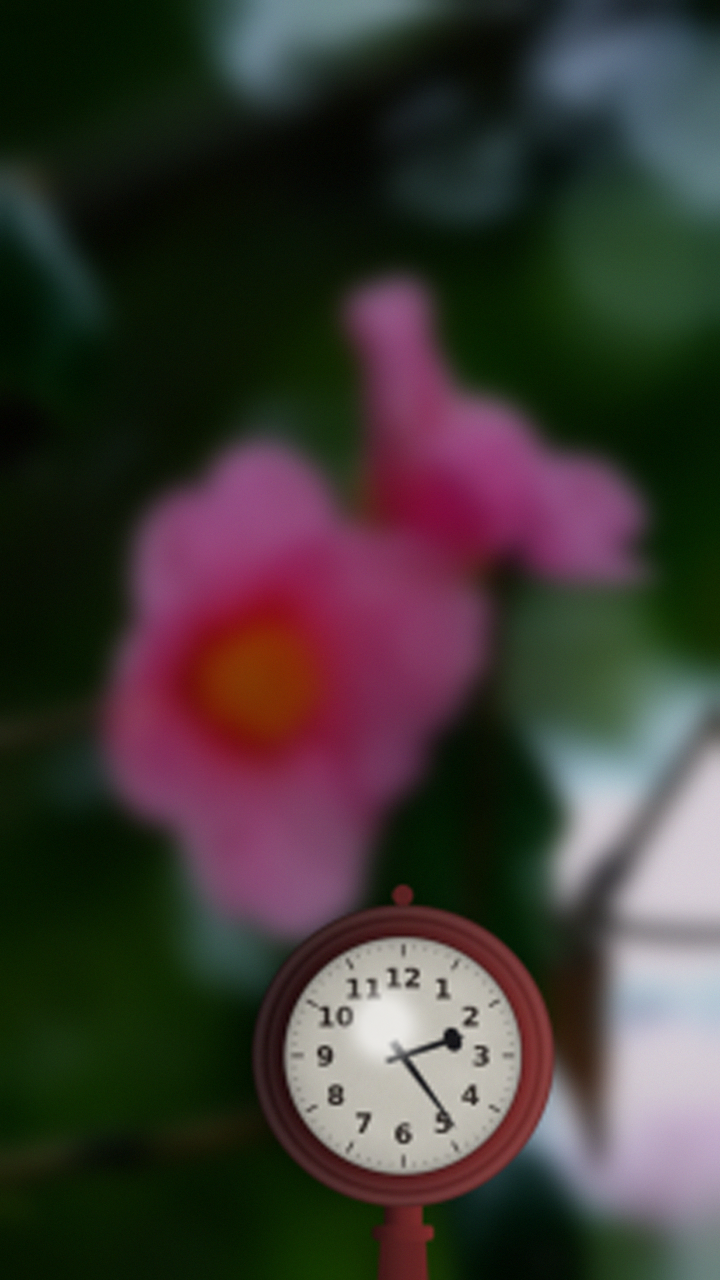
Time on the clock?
2:24
